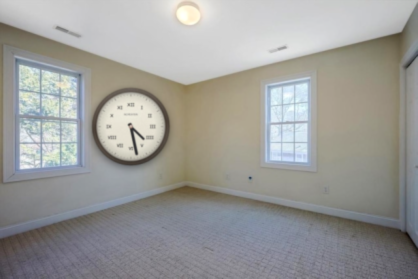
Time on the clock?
4:28
